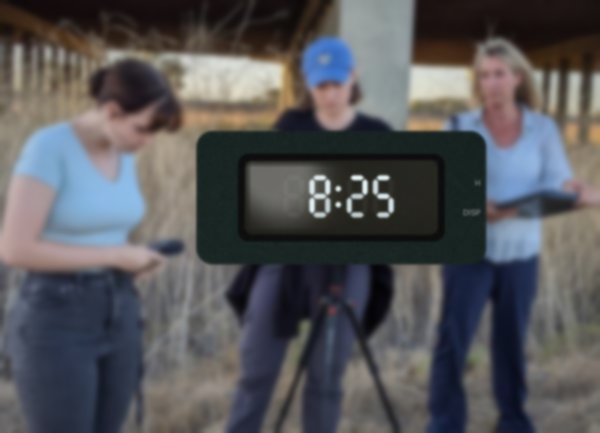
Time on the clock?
8:25
